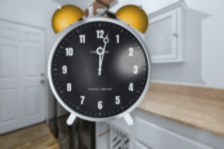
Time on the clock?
12:02
